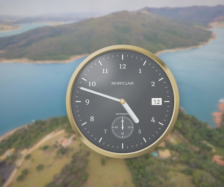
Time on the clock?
4:48
